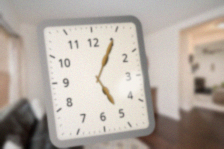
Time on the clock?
5:05
